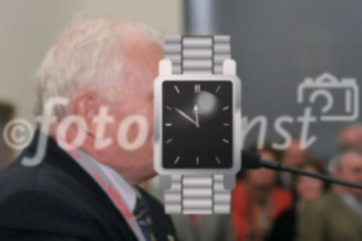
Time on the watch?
11:51
